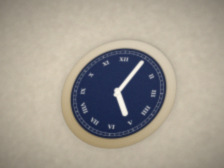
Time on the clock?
5:05
